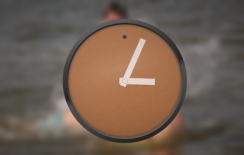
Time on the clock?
3:04
